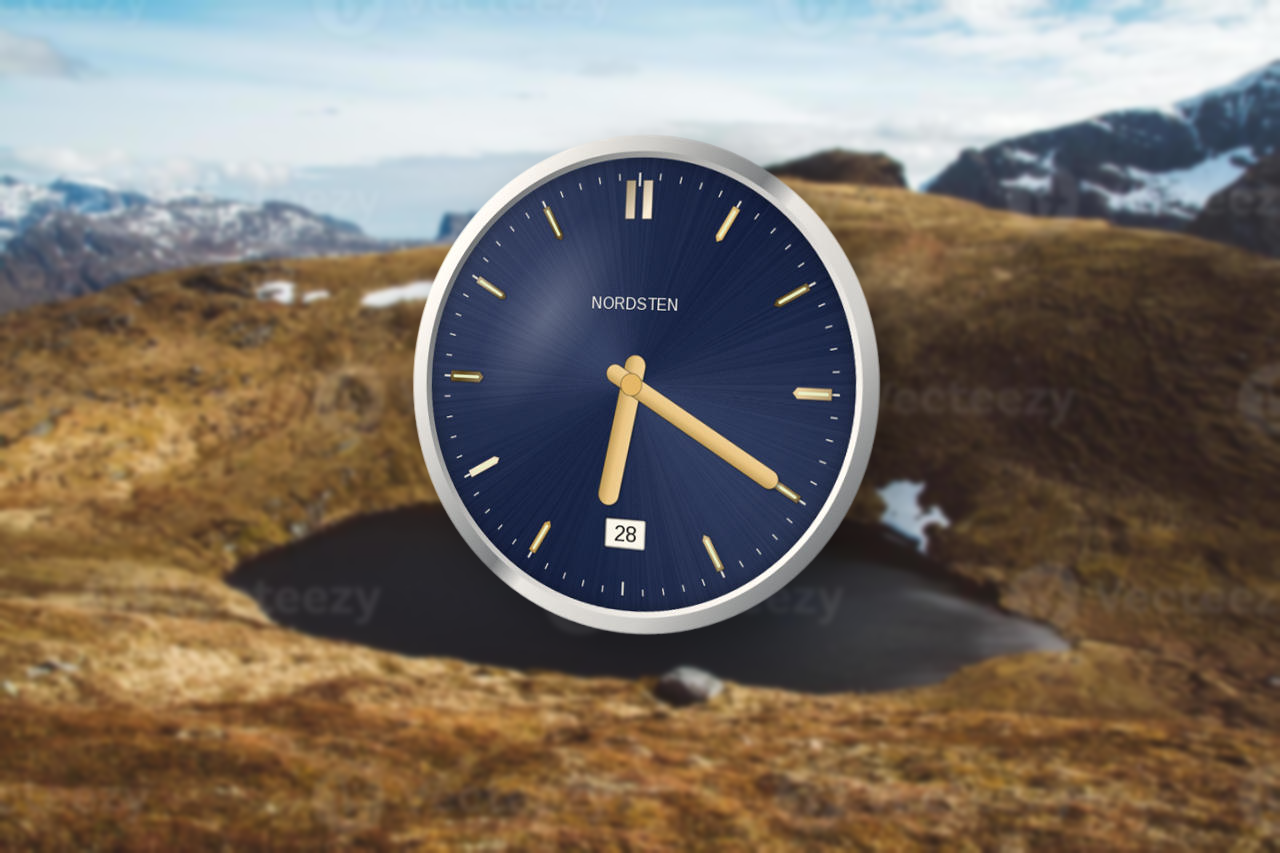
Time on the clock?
6:20
